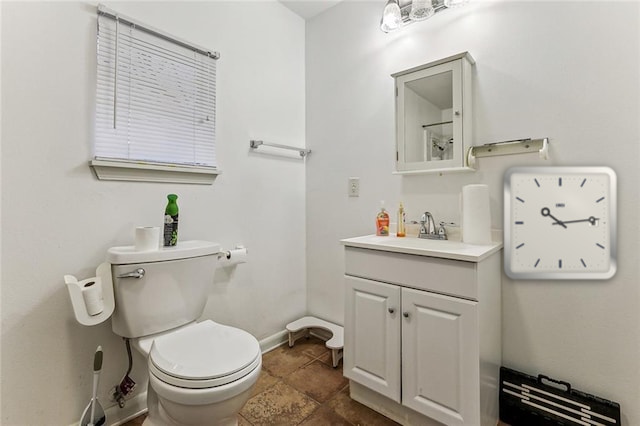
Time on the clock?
10:14
